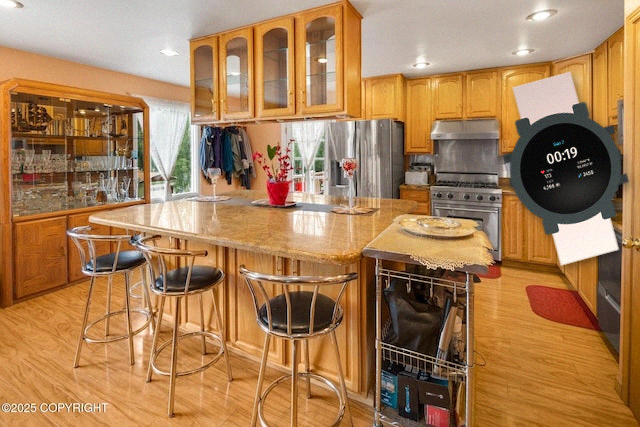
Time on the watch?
0:19
